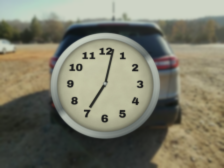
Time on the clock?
7:02
